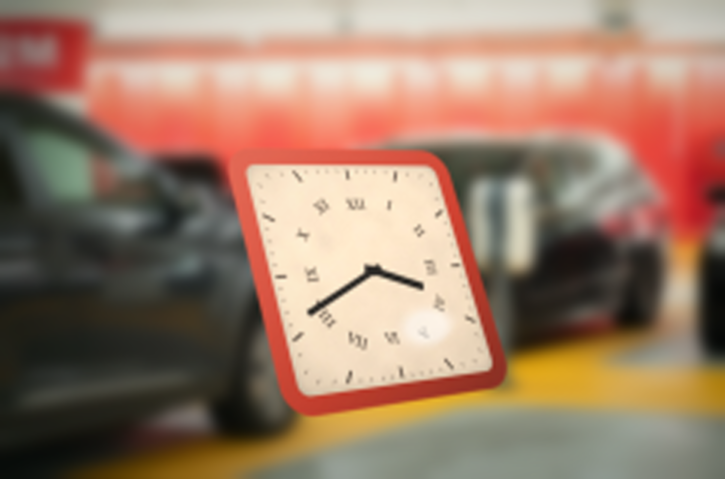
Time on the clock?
3:41
